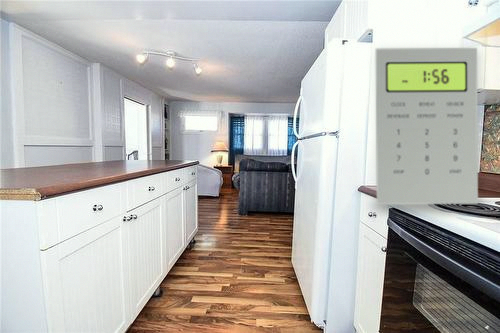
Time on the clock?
1:56
